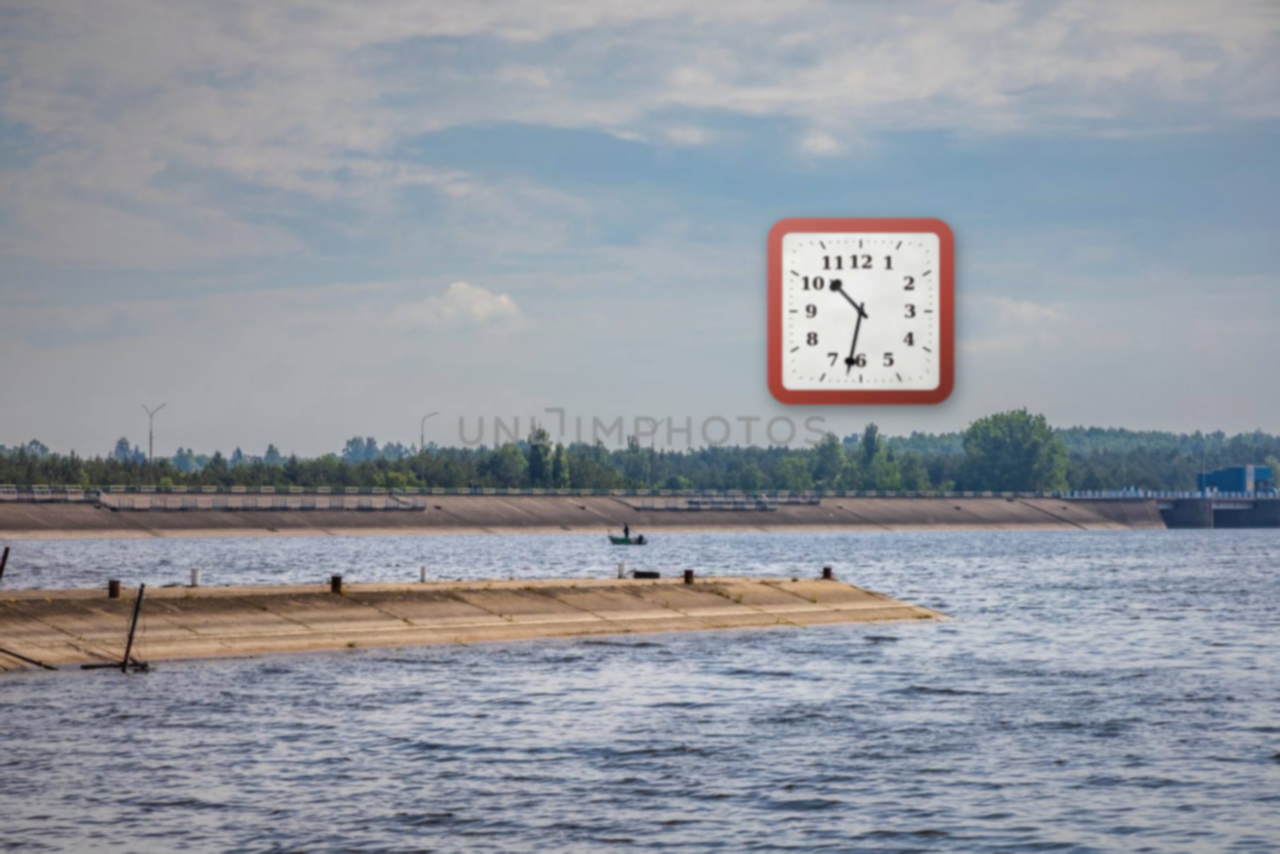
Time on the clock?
10:32
